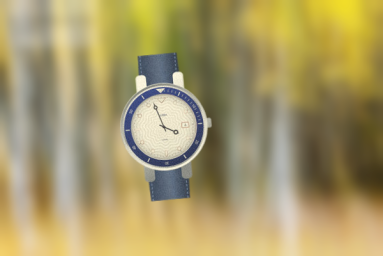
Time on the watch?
3:57
